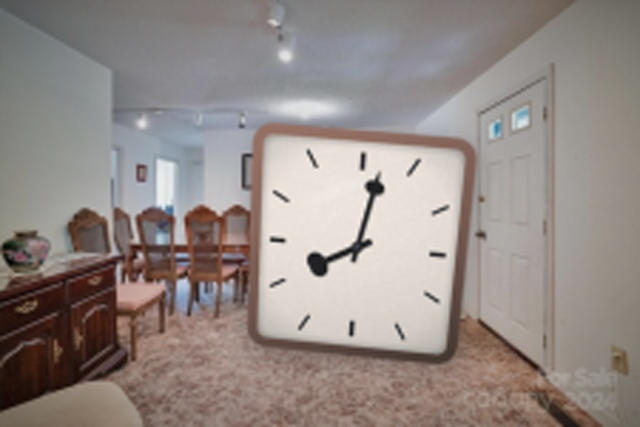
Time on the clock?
8:02
